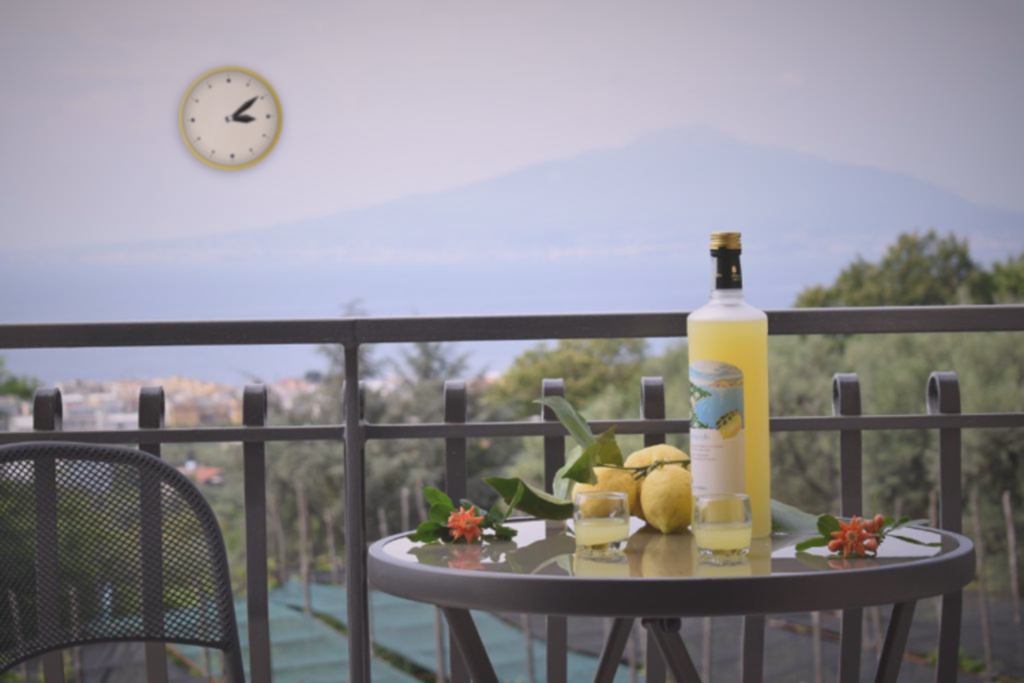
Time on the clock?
3:09
